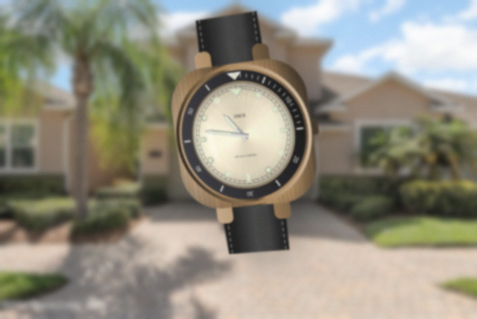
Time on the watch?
10:47
